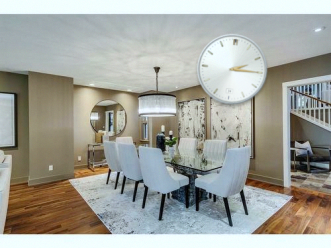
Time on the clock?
2:15
